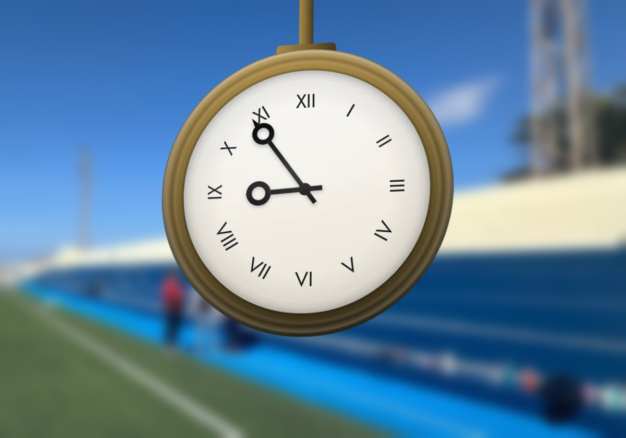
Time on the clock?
8:54
